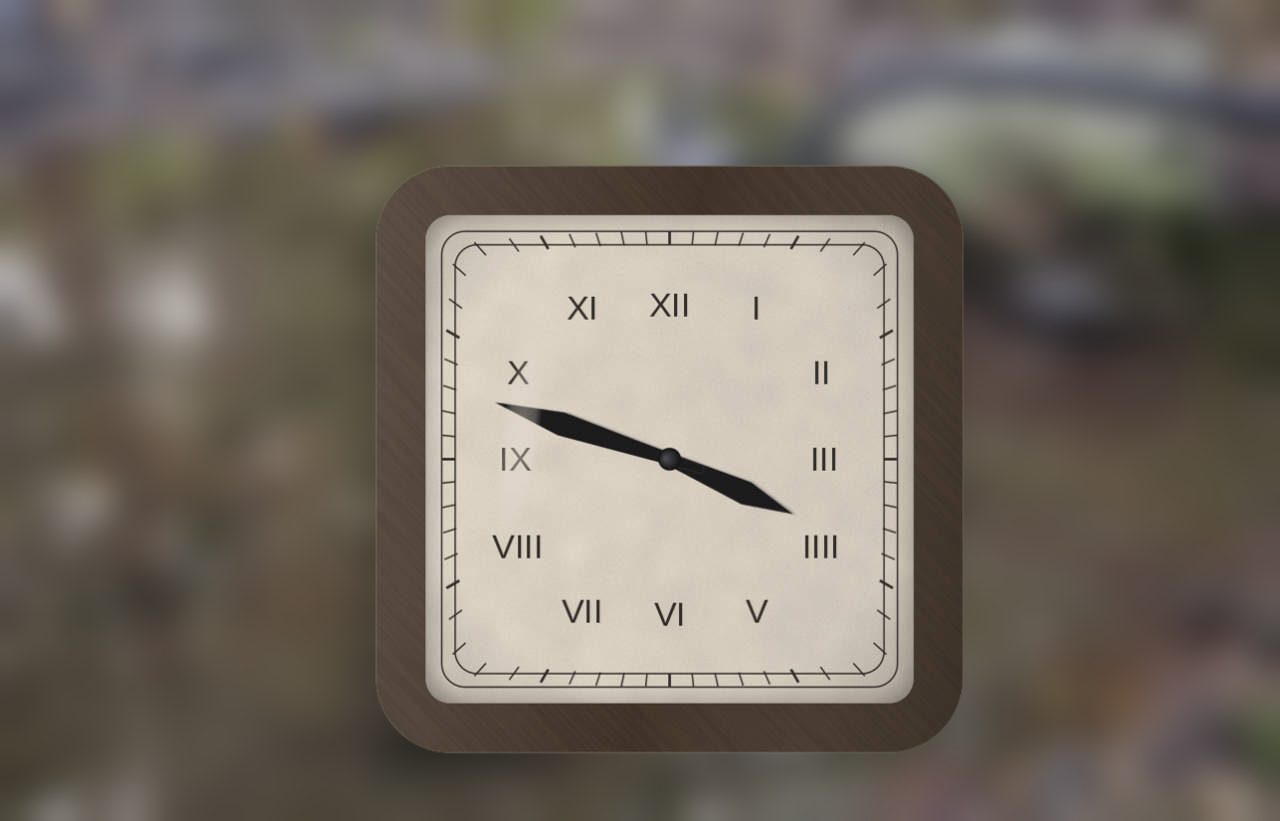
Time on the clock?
3:48
